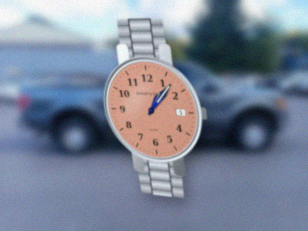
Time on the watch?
1:07
